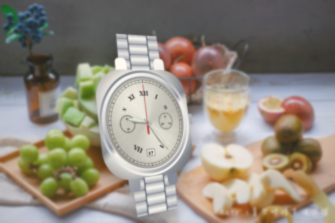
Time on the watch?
9:24
